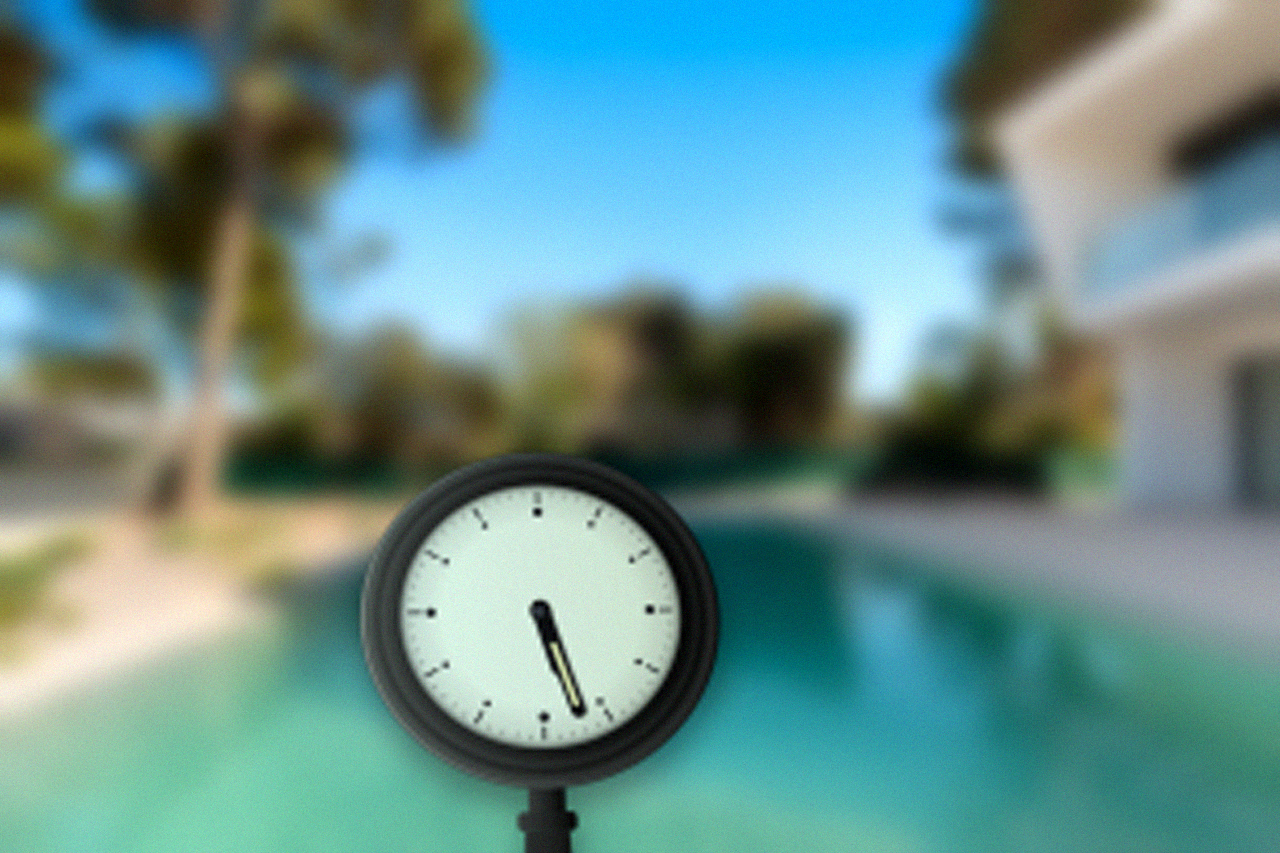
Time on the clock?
5:27
